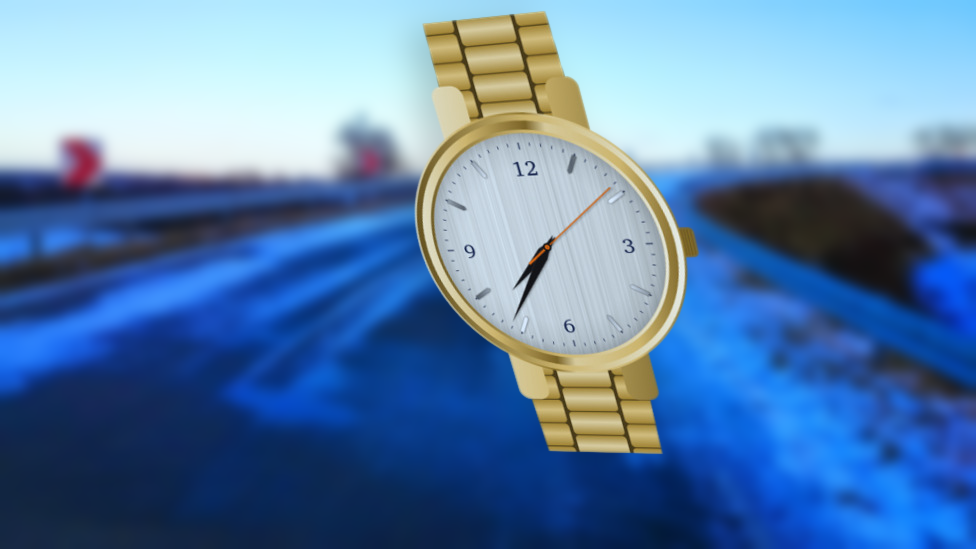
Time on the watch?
7:36:09
